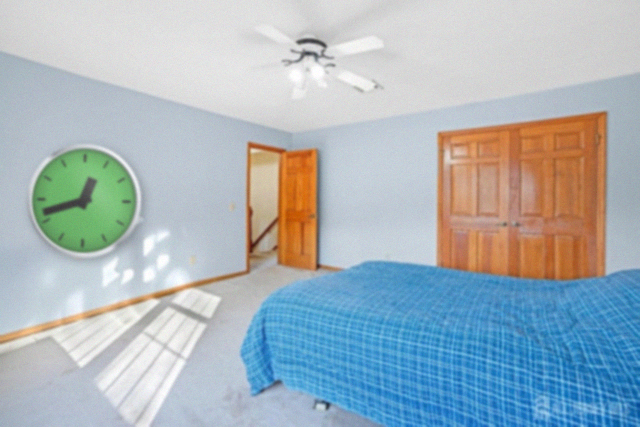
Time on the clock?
12:42
